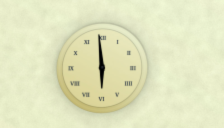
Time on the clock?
5:59
